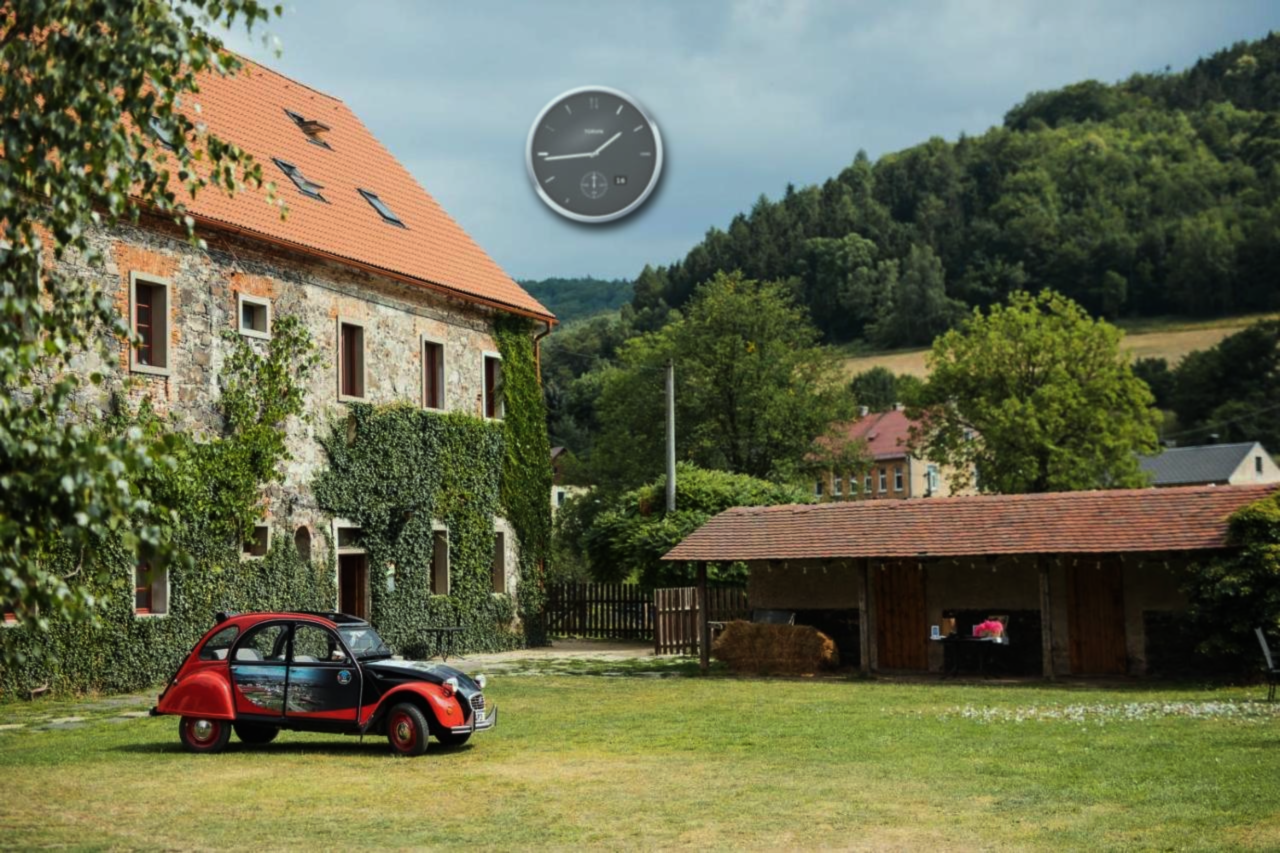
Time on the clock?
1:44
